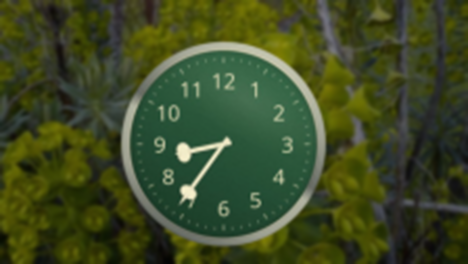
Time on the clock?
8:36
